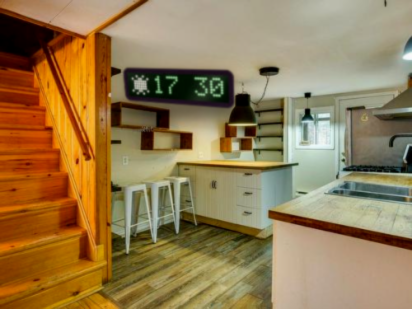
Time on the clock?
17:30
